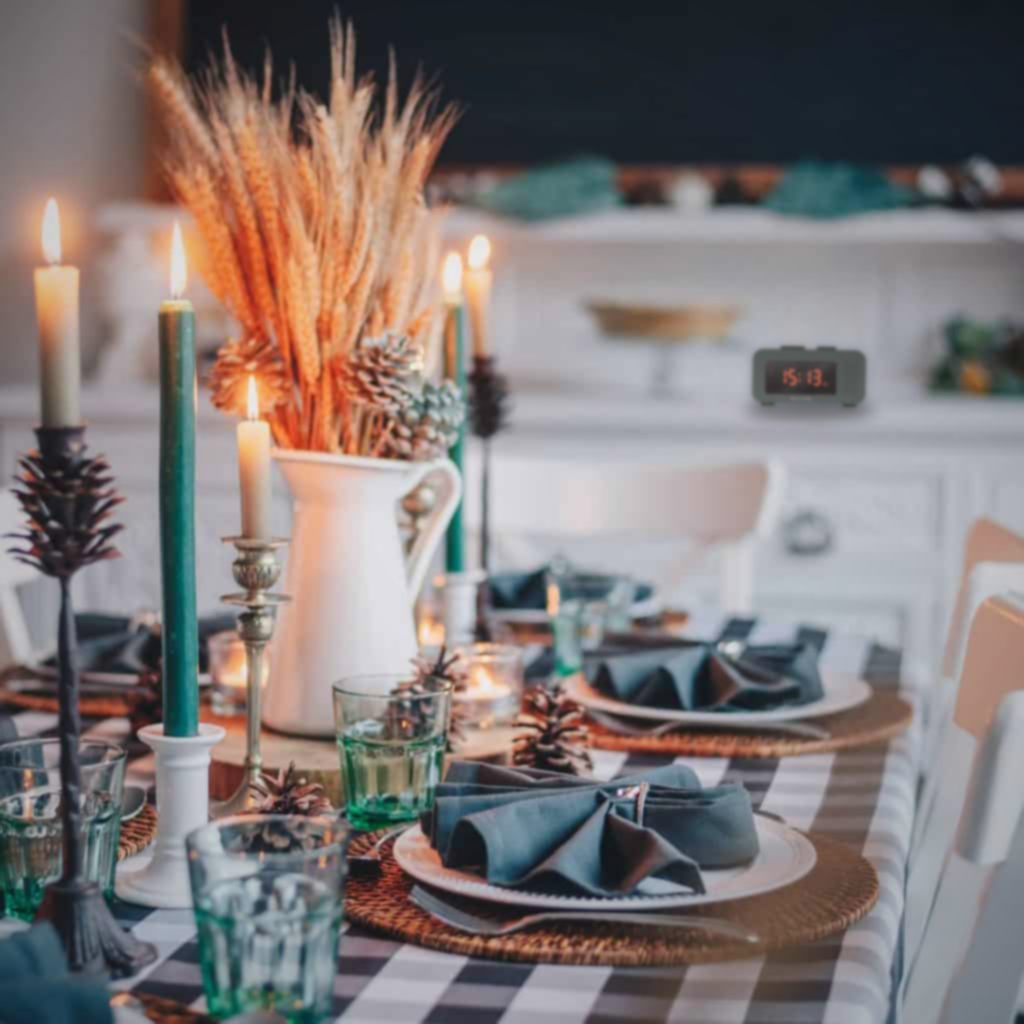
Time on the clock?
15:13
